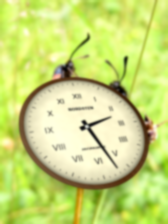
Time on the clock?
2:27
